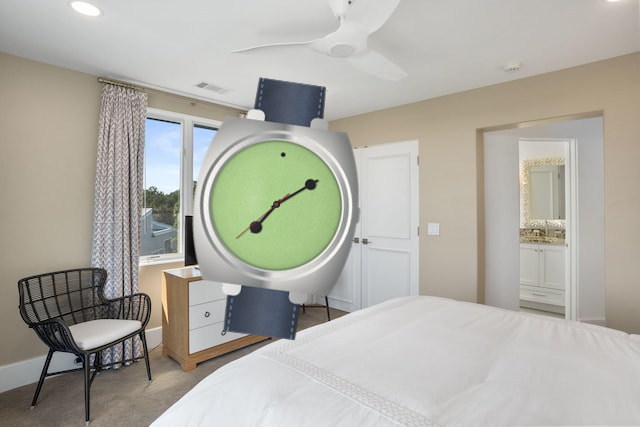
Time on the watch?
7:08:37
